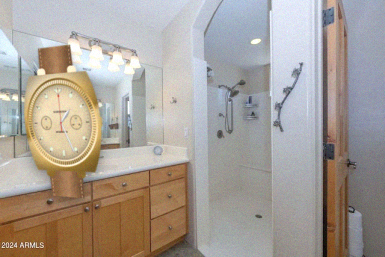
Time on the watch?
1:26
